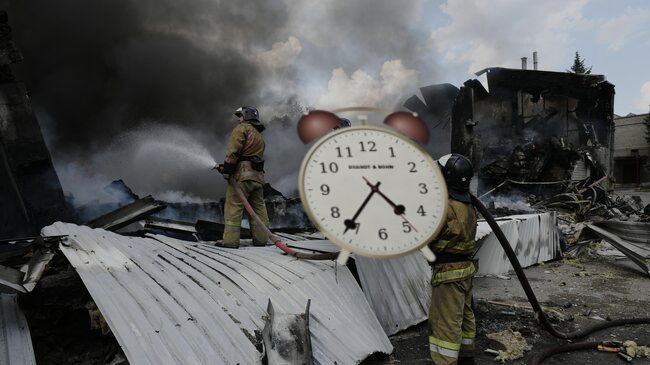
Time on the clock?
4:36:24
